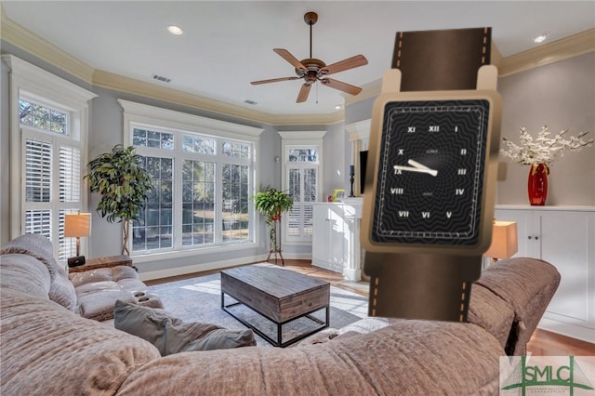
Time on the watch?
9:46
